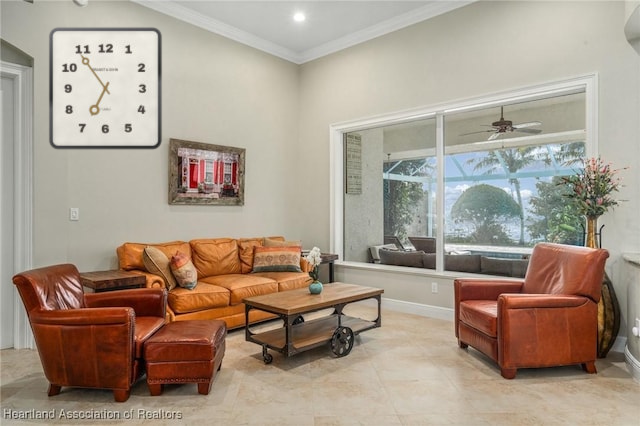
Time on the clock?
6:54
